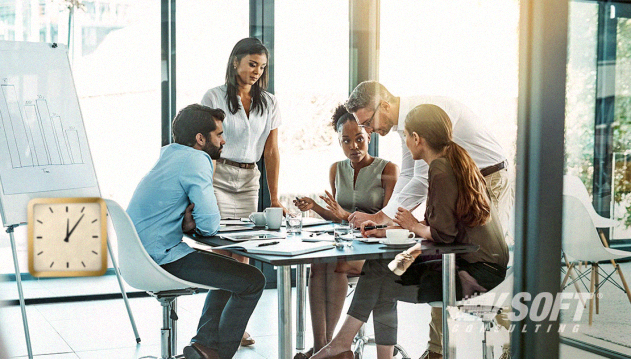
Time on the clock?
12:06
